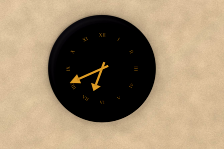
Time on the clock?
6:41
